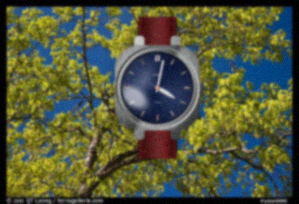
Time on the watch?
4:02
